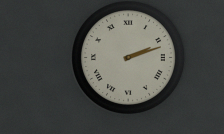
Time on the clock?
2:12
